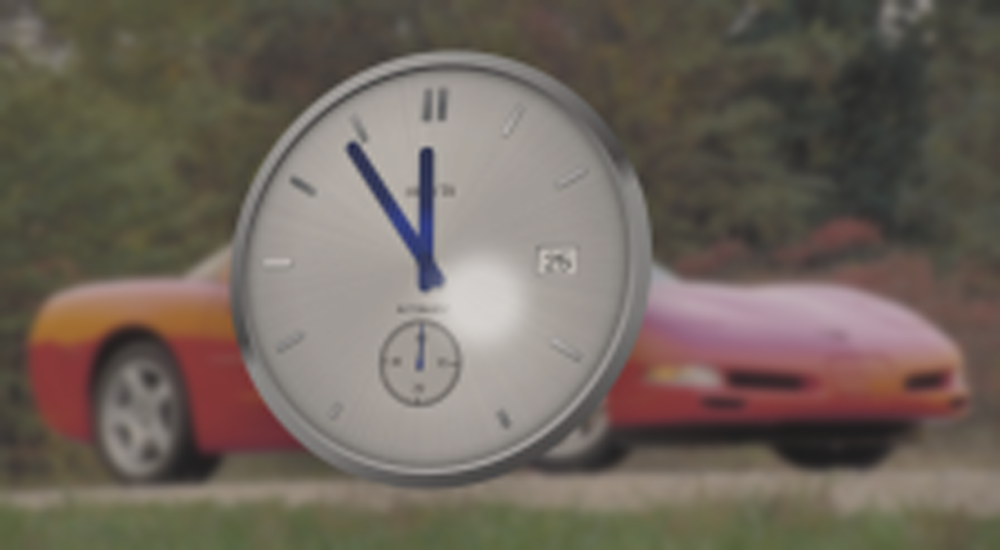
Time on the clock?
11:54
